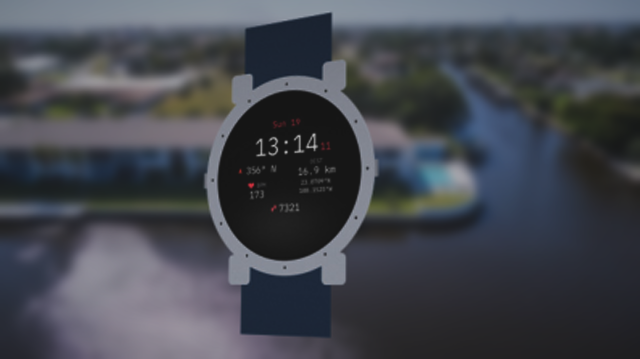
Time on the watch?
13:14
